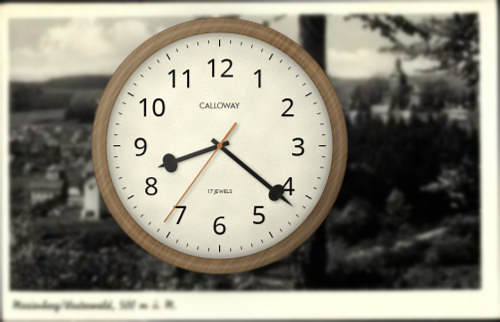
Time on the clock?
8:21:36
